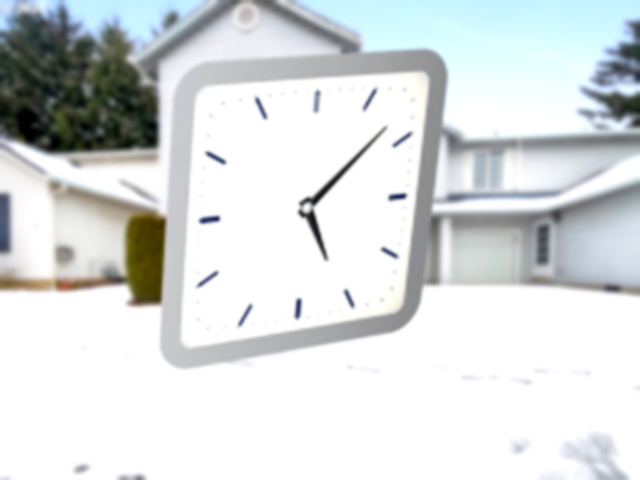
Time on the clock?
5:08
